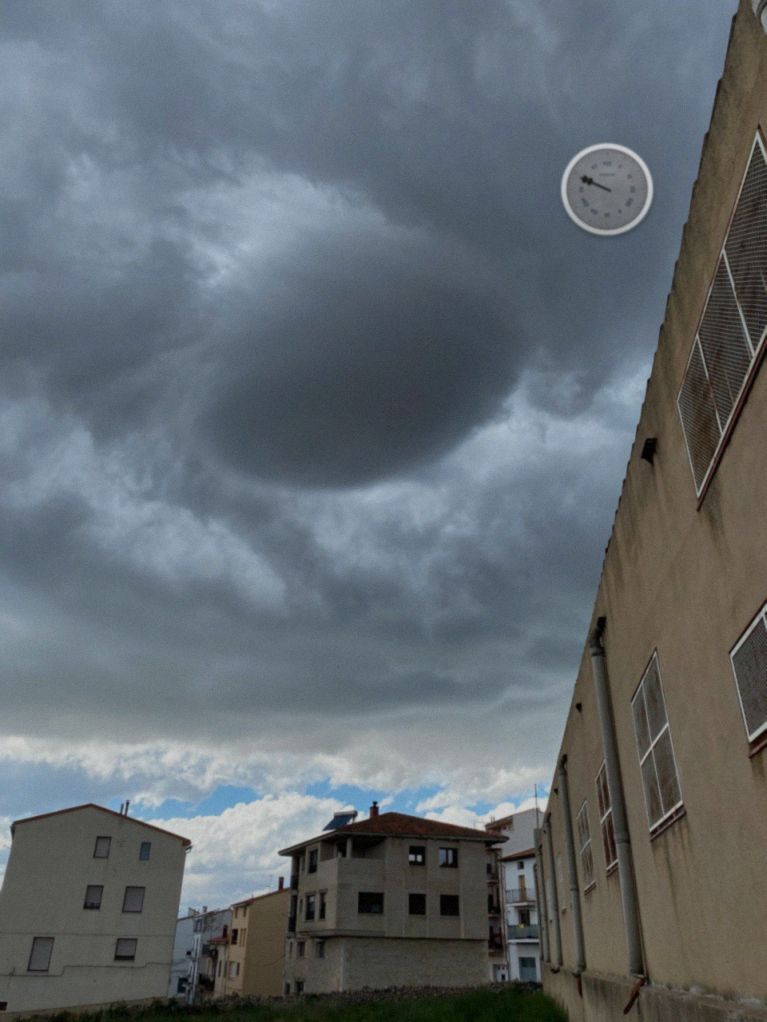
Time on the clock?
9:49
